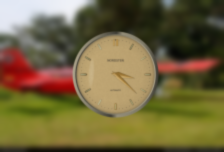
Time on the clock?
3:22
